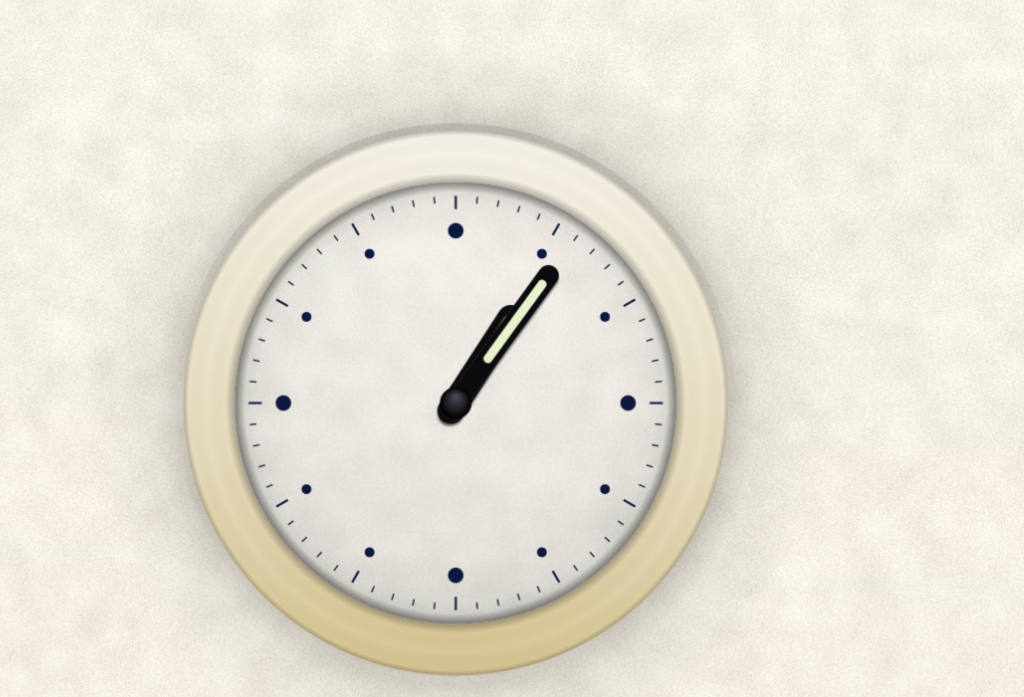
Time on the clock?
1:06
